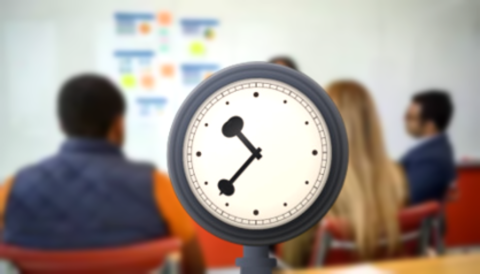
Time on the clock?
10:37
